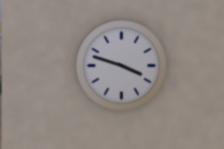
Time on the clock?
3:48
